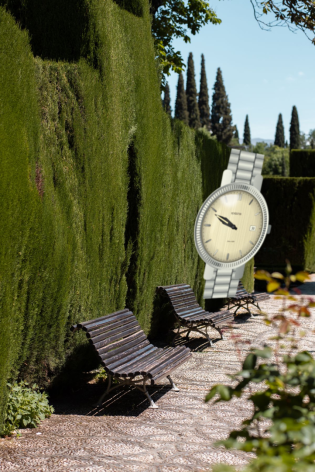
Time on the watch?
9:49
